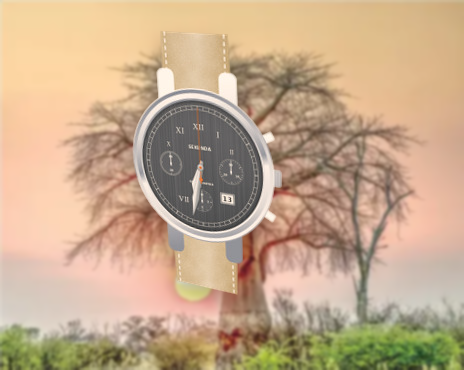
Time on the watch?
6:32
